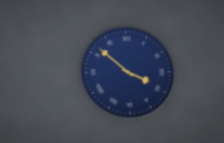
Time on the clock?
3:52
